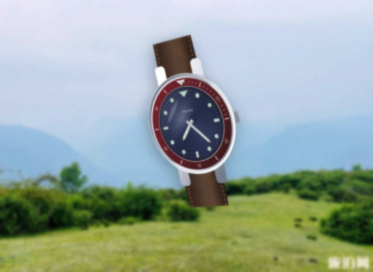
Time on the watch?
7:23
